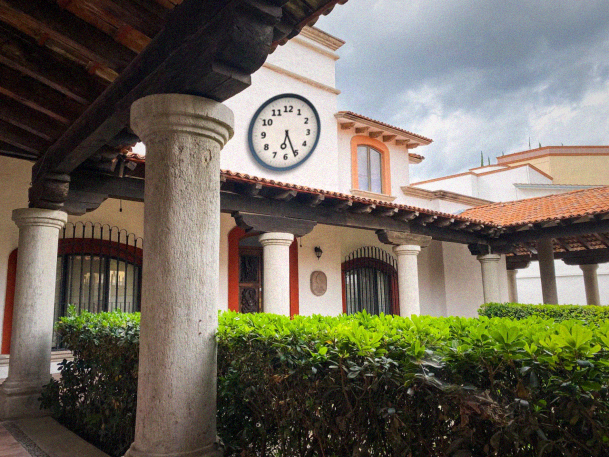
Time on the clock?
6:26
